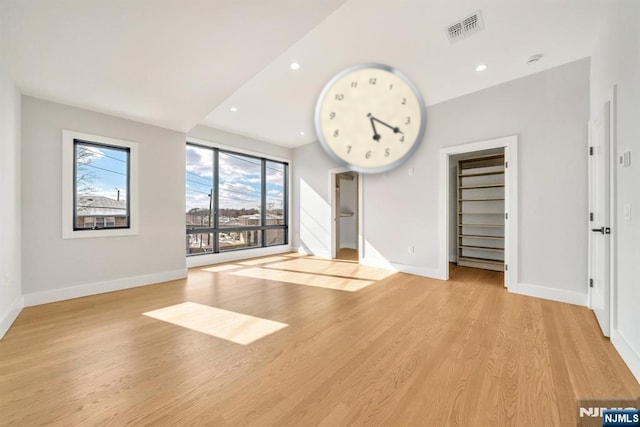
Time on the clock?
5:19
